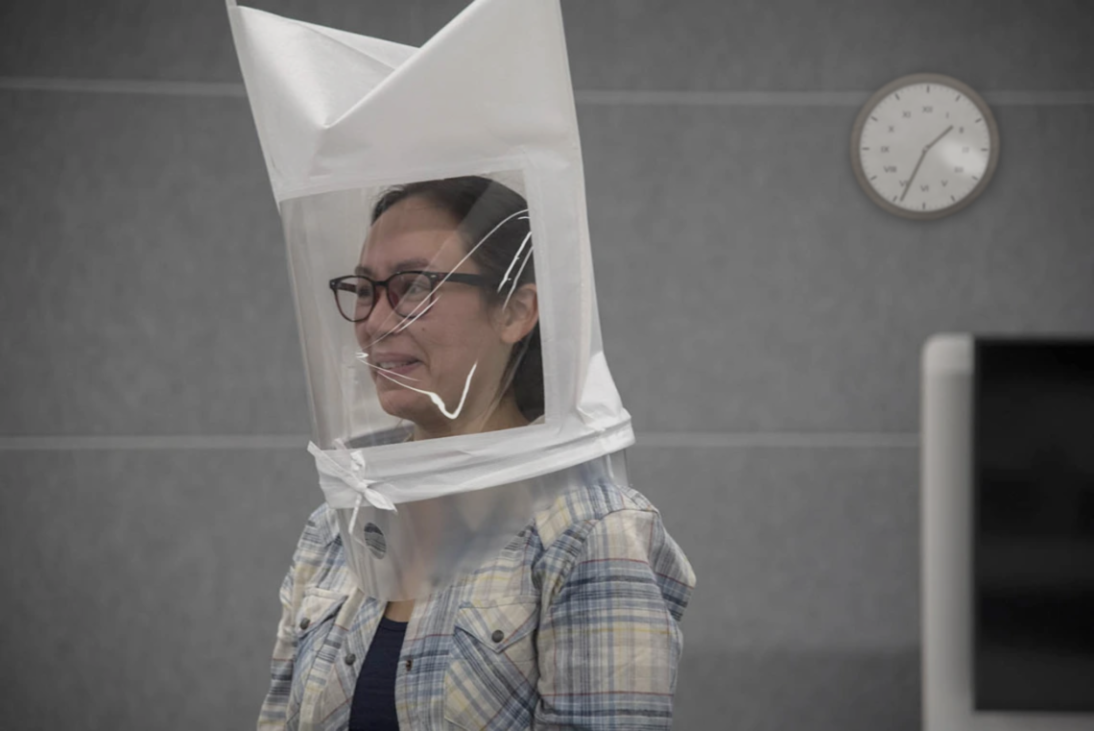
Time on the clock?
1:34
